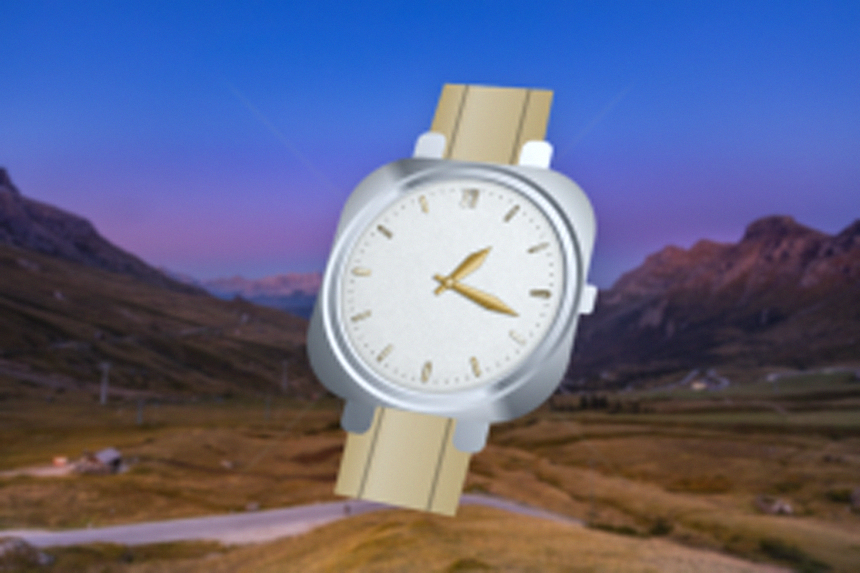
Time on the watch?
1:18
